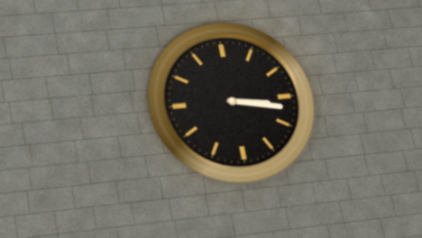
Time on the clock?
3:17
